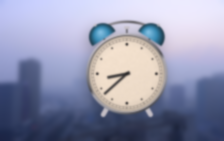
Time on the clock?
8:38
